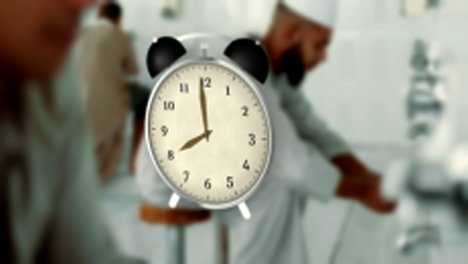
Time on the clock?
7:59
